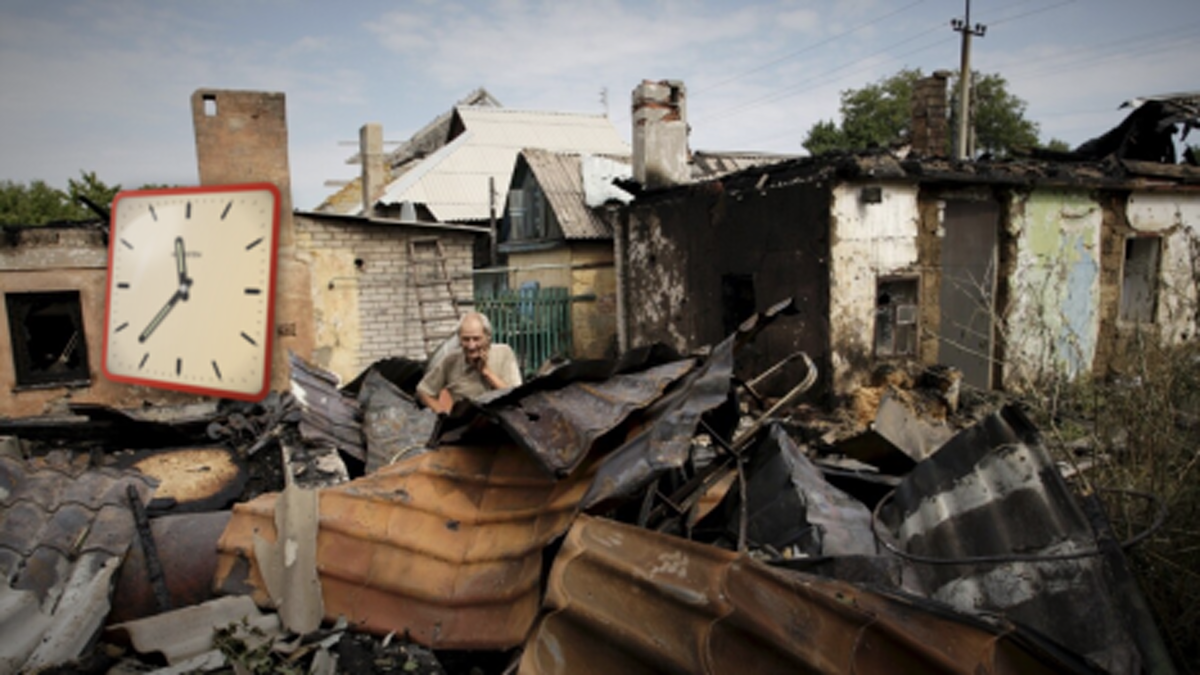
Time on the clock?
11:37
